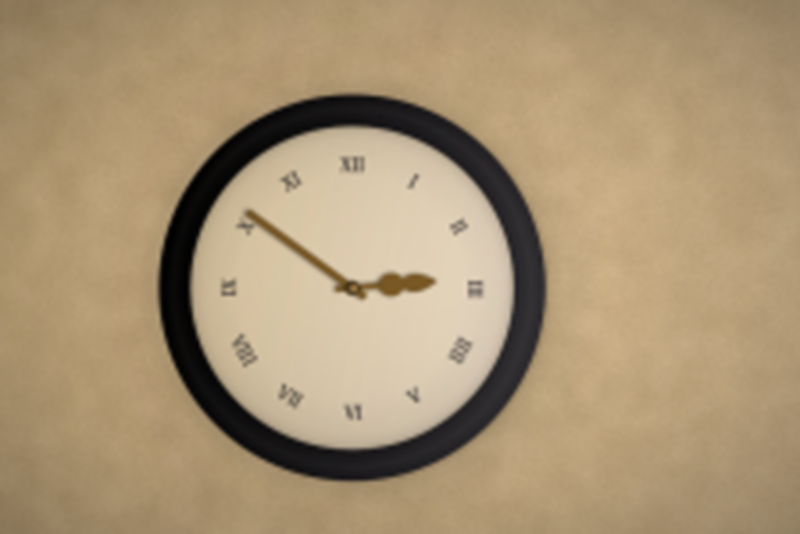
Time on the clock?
2:51
